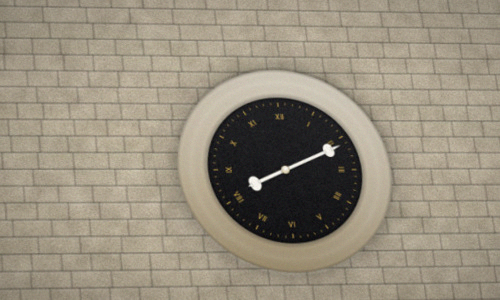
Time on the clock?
8:11
